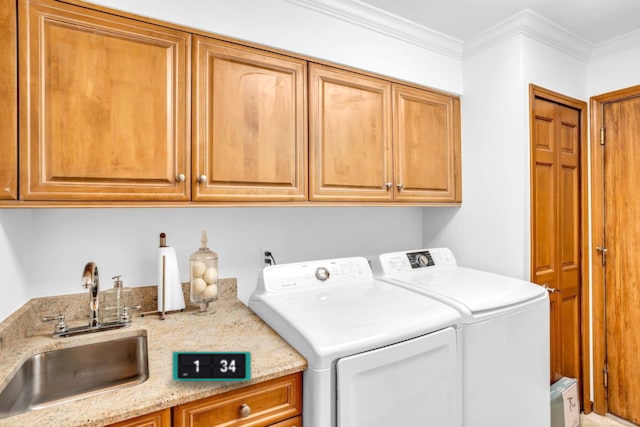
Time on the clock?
1:34
